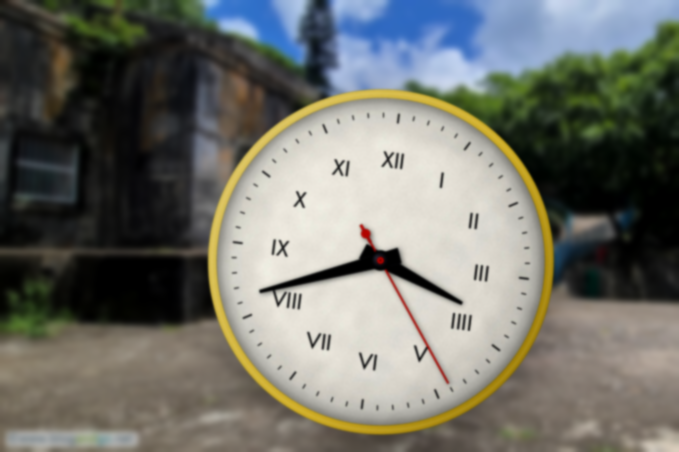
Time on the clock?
3:41:24
